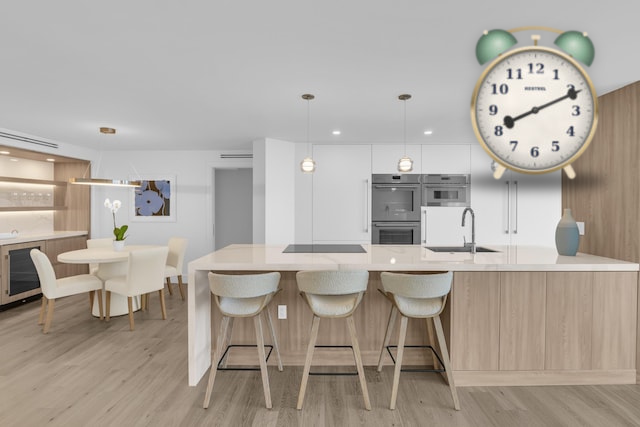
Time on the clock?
8:11
